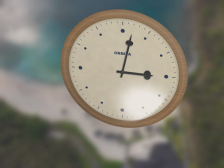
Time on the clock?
3:02
